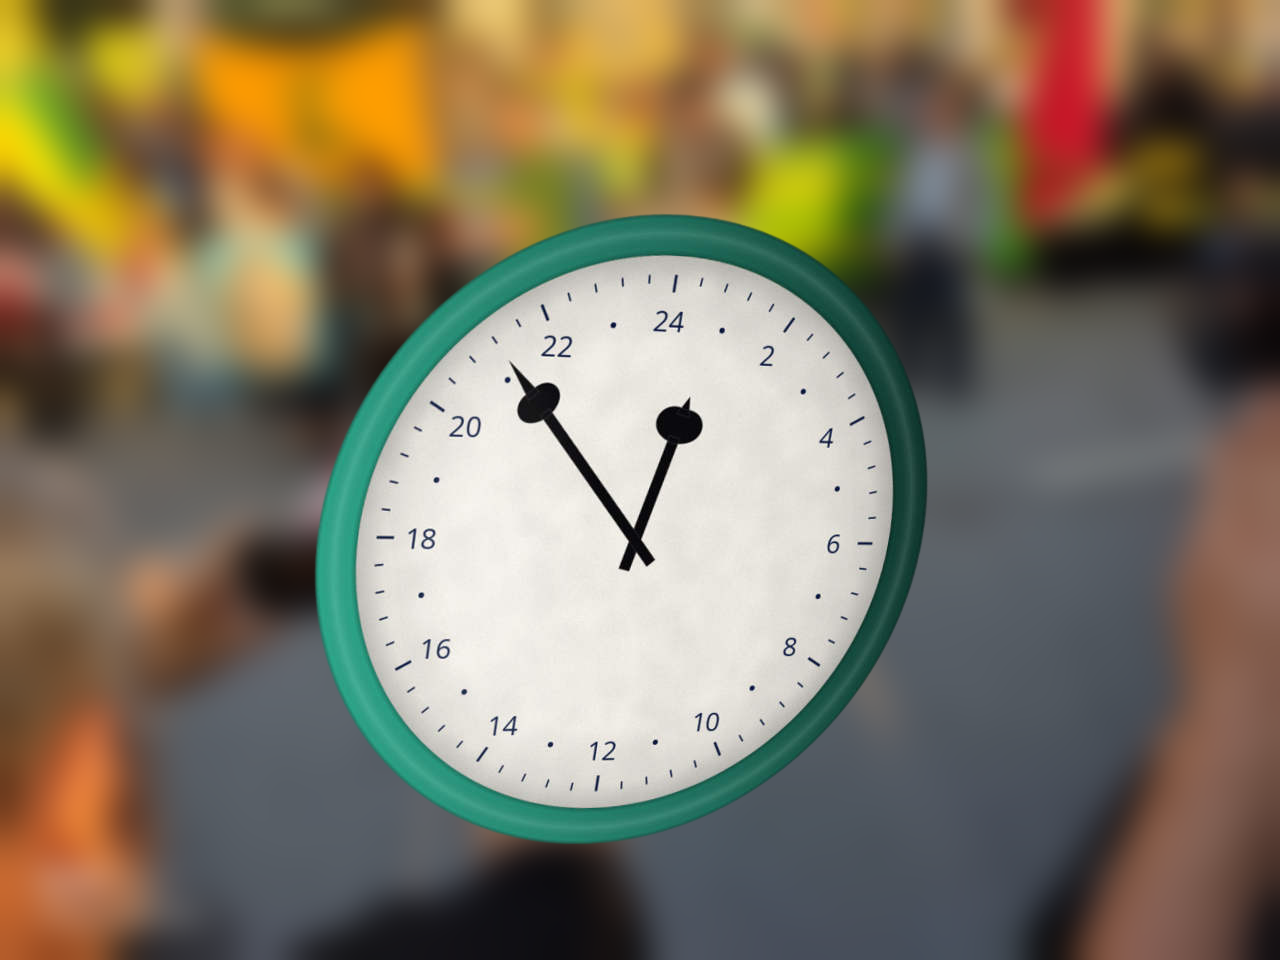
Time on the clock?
0:53
